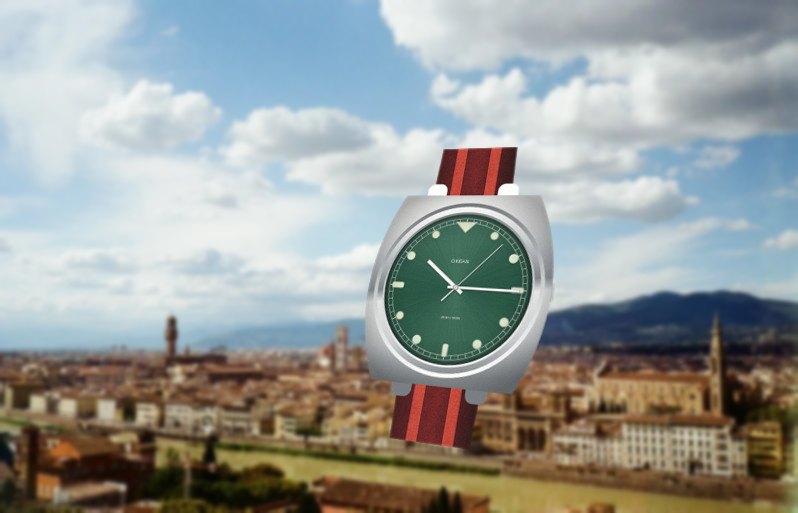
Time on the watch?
10:15:07
